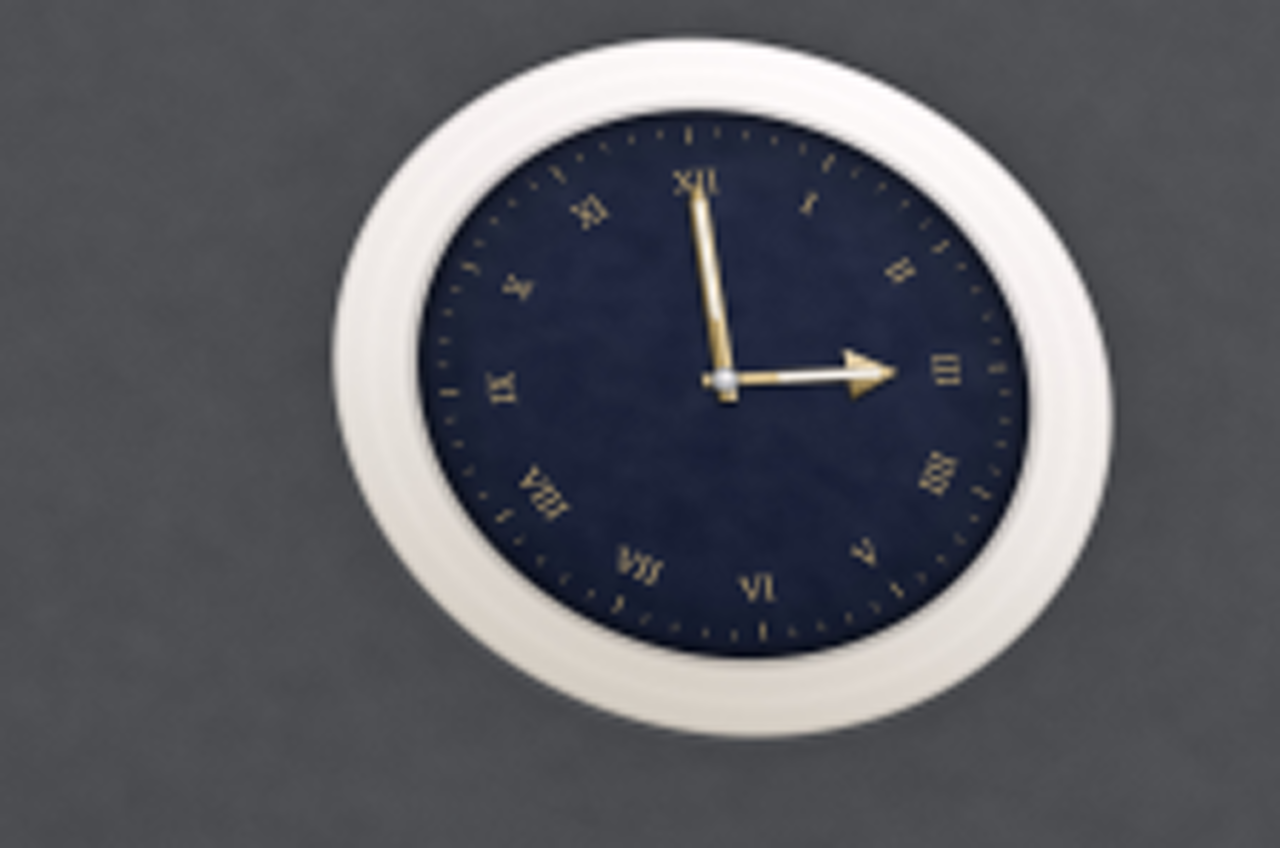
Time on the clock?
3:00
